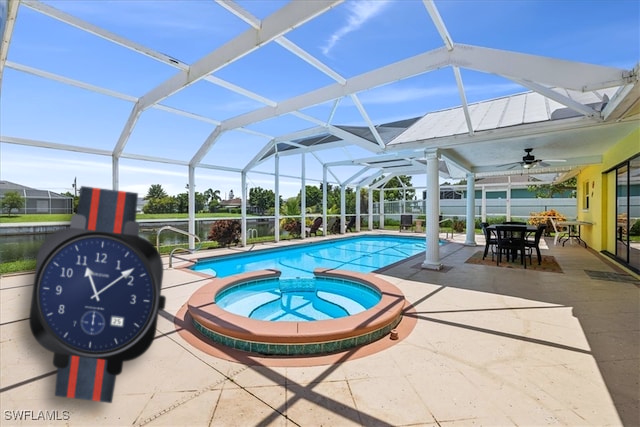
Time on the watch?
11:08
